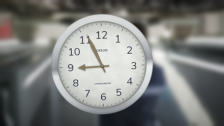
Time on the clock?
8:56
